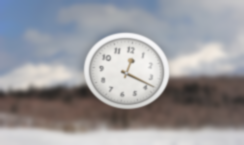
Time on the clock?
12:18
